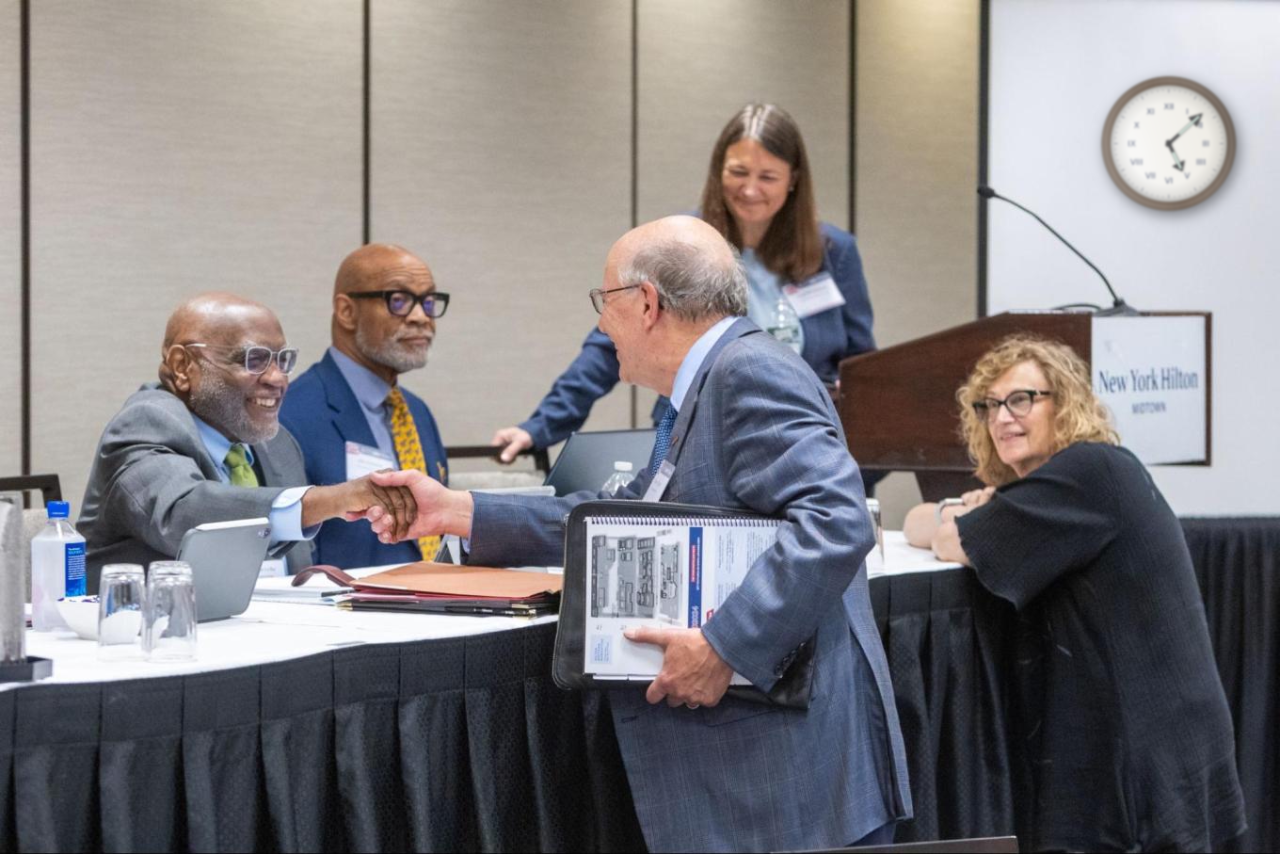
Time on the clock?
5:08
